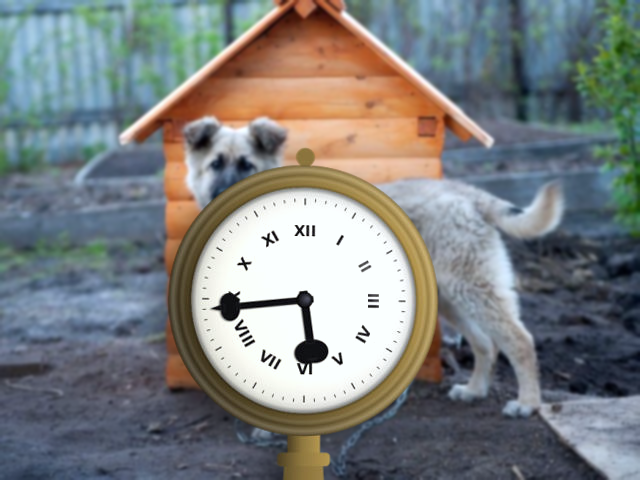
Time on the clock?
5:44
